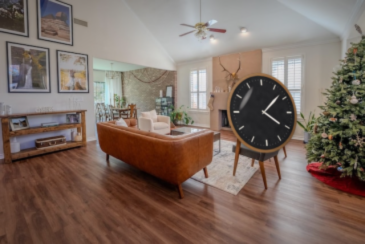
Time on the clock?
4:08
